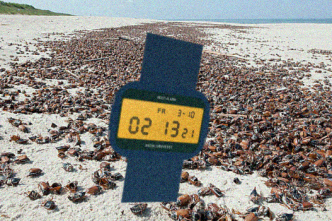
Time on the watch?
2:13:21
